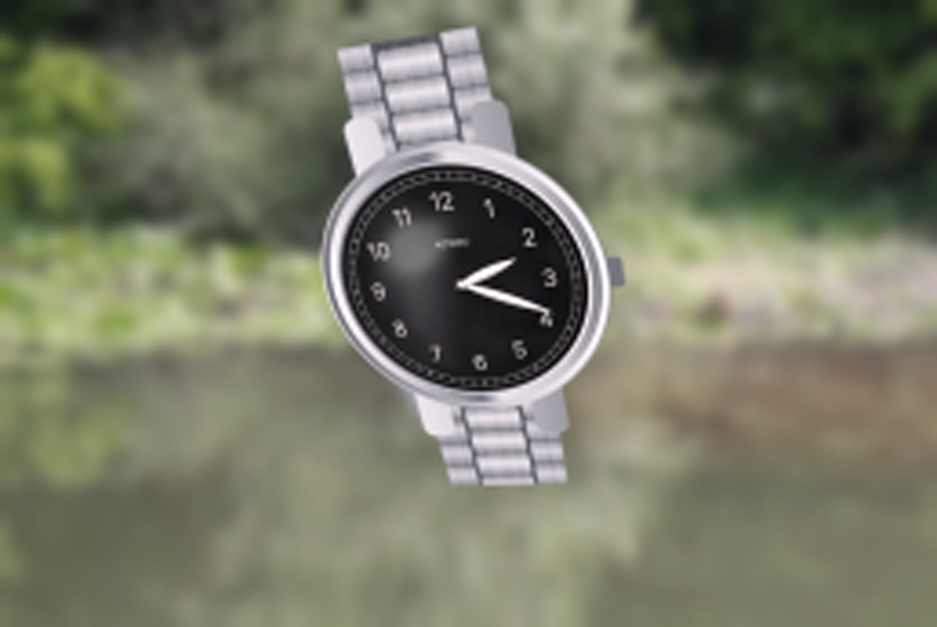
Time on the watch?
2:19
